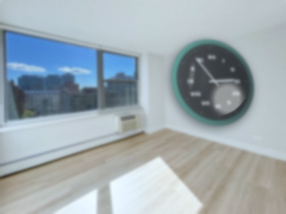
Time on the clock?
2:54
